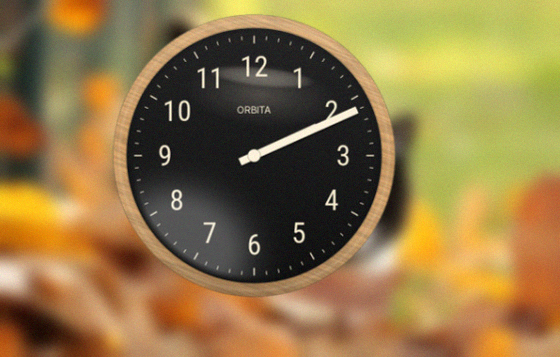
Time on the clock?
2:11
